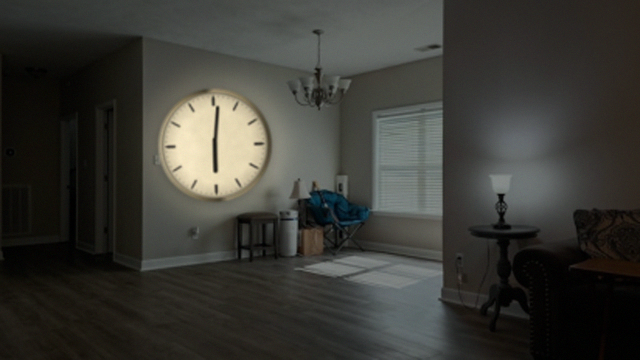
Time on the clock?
6:01
